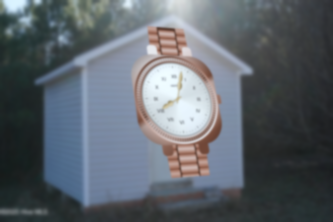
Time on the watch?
8:03
